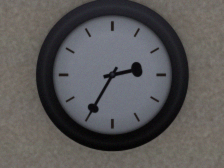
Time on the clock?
2:35
